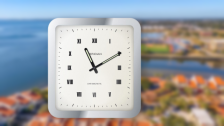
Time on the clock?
11:10
